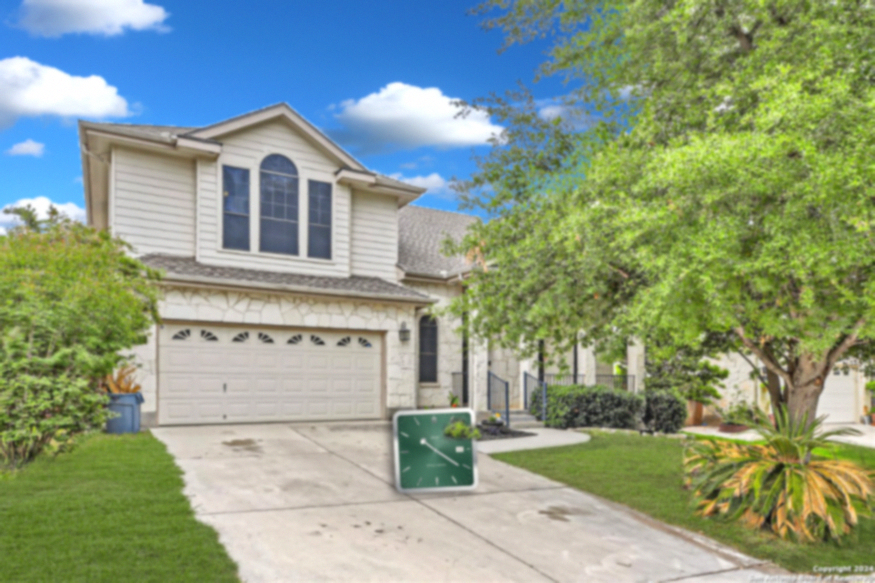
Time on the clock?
10:21
